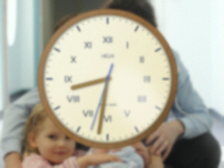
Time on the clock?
8:31:33
